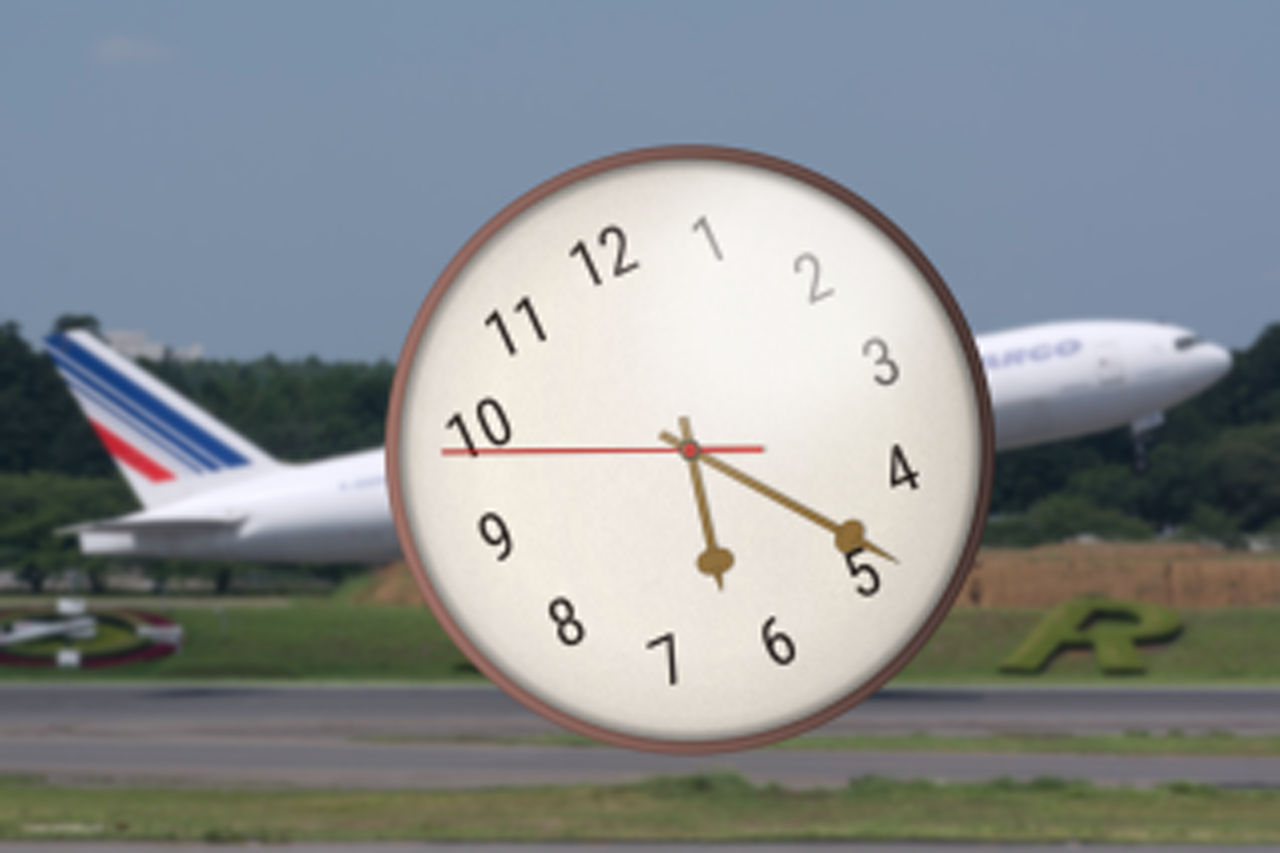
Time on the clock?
6:23:49
